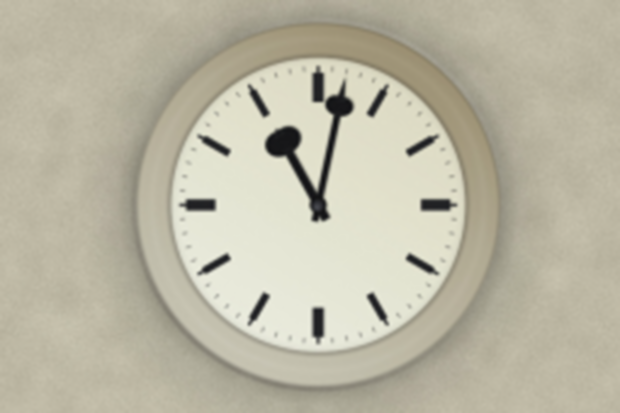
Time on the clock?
11:02
